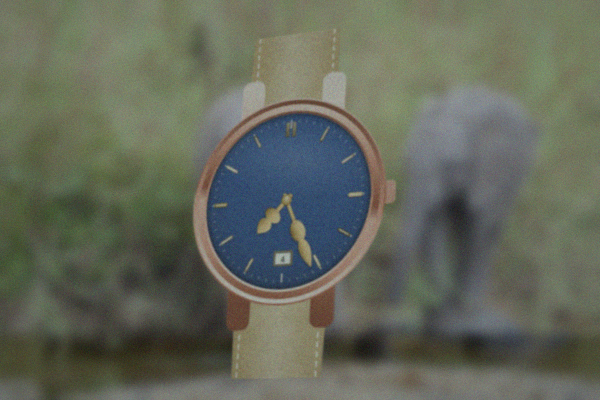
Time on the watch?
7:26
